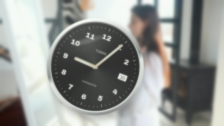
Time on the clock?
9:05
